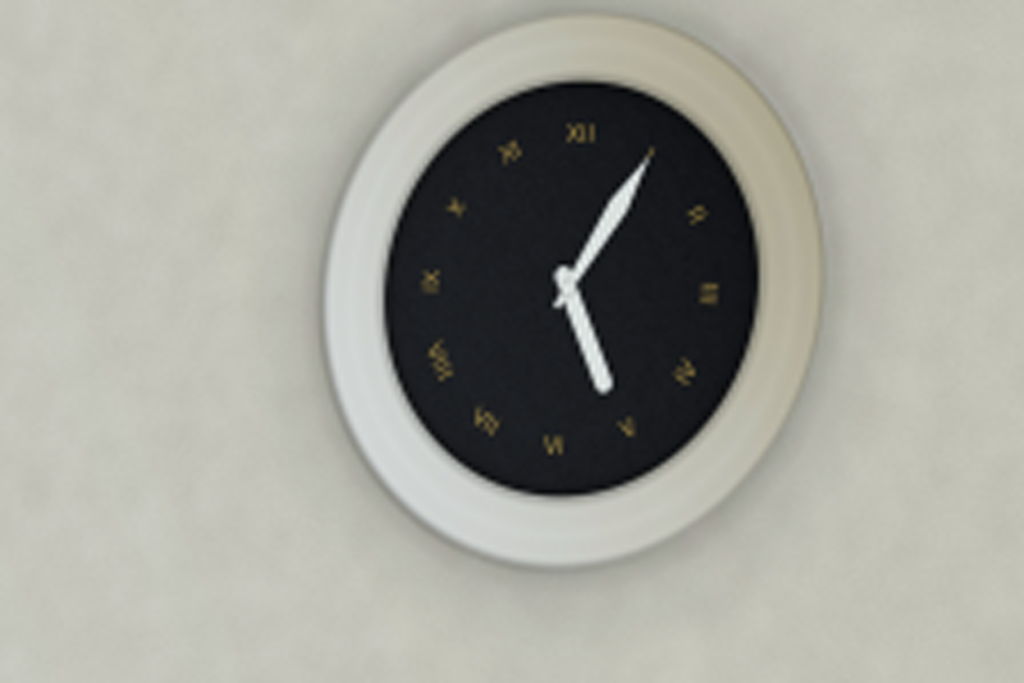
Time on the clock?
5:05
